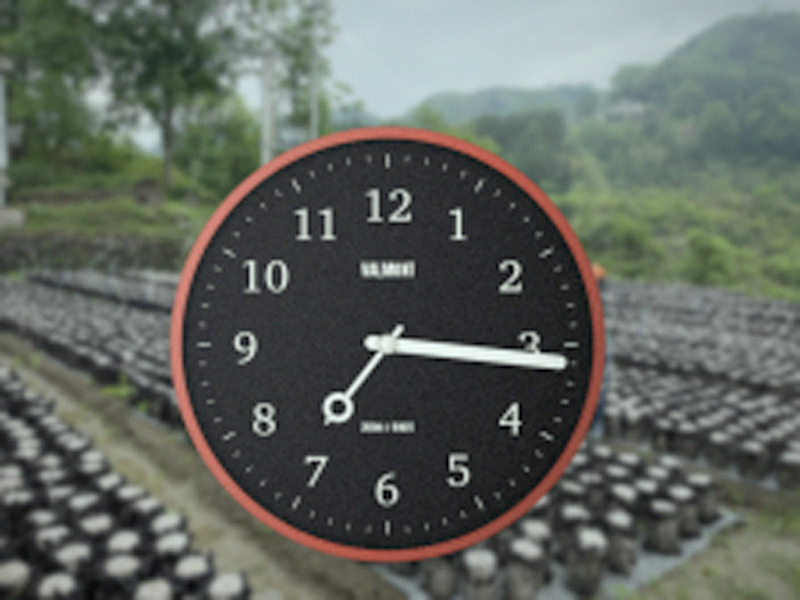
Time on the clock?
7:16
